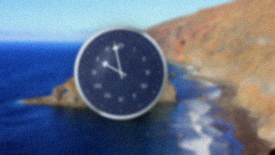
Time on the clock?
9:58
